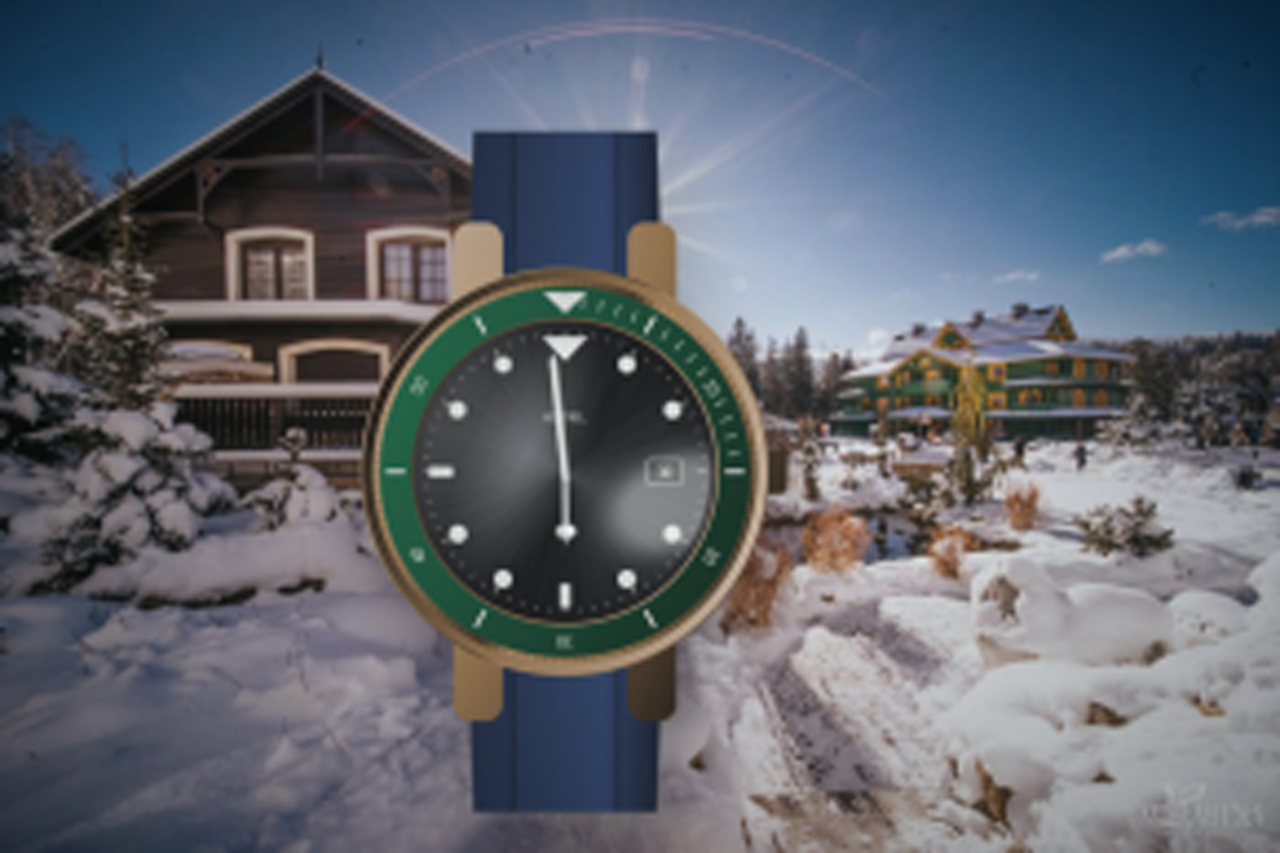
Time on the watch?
5:59
